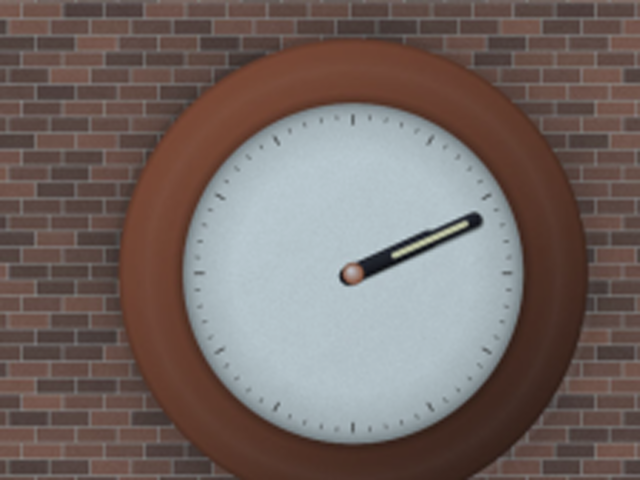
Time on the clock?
2:11
